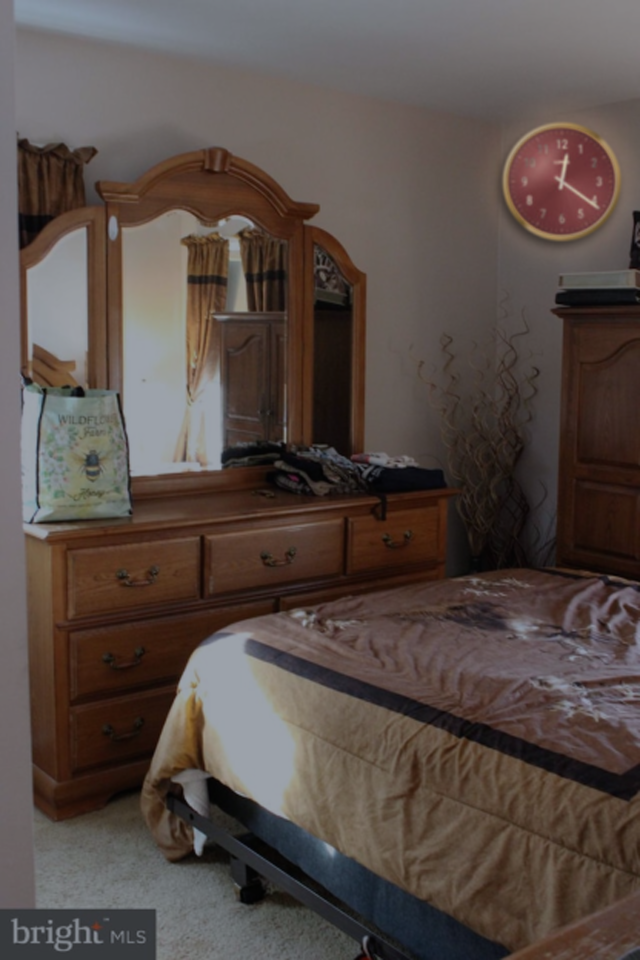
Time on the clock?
12:21
